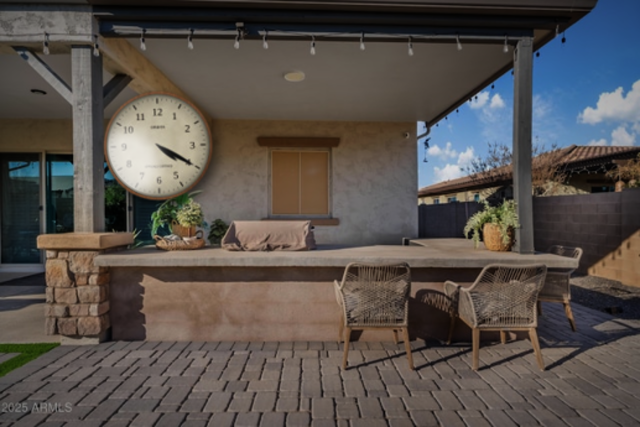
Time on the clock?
4:20
